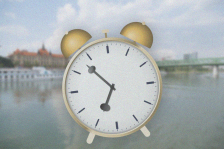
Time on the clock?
6:53
